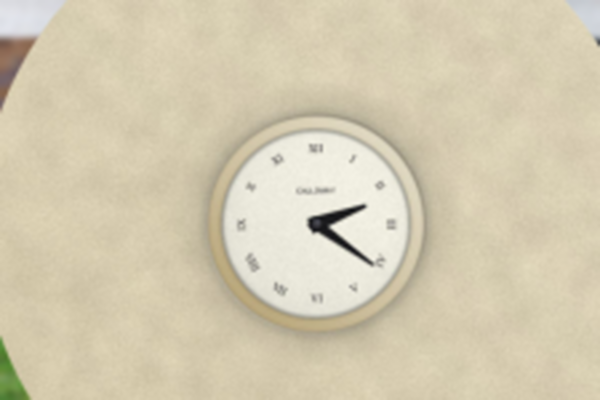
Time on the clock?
2:21
